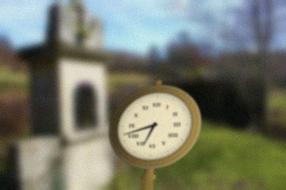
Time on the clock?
6:42
